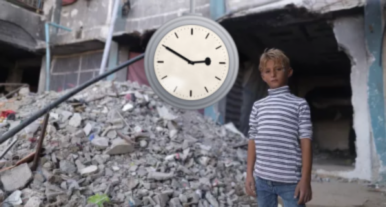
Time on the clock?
2:50
